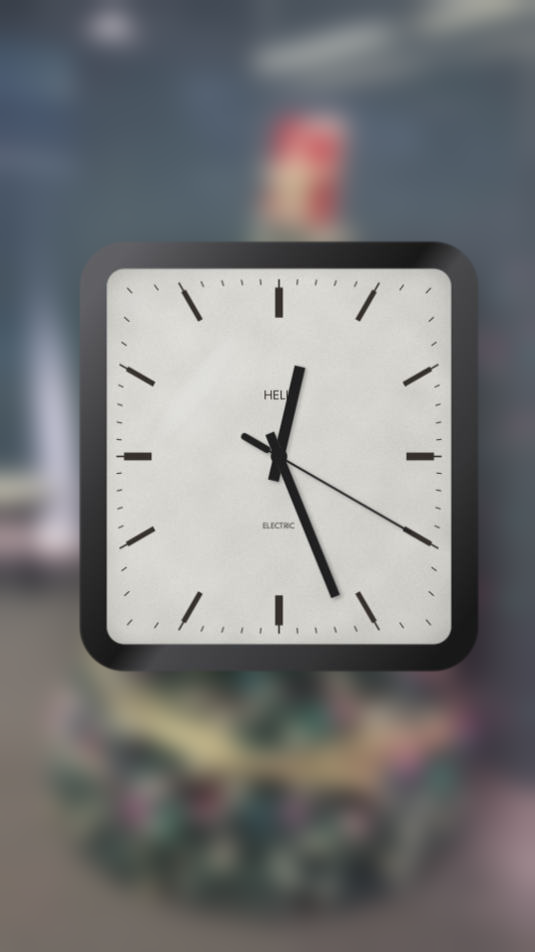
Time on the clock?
12:26:20
